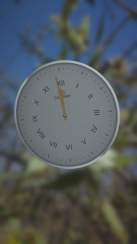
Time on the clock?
11:59
